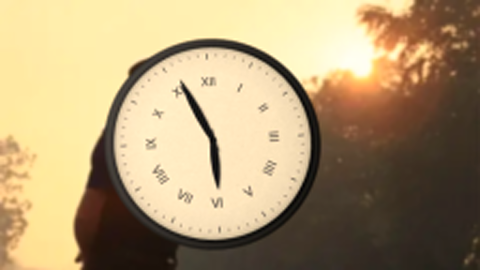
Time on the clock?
5:56
